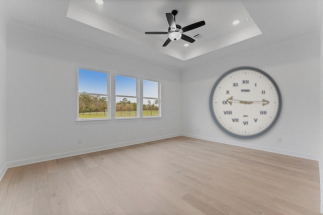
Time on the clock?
9:15
